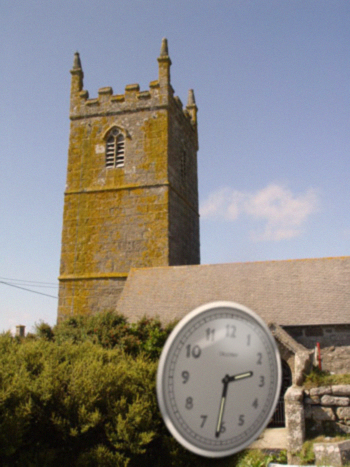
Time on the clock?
2:31
